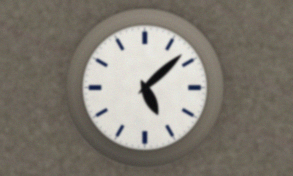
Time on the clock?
5:08
